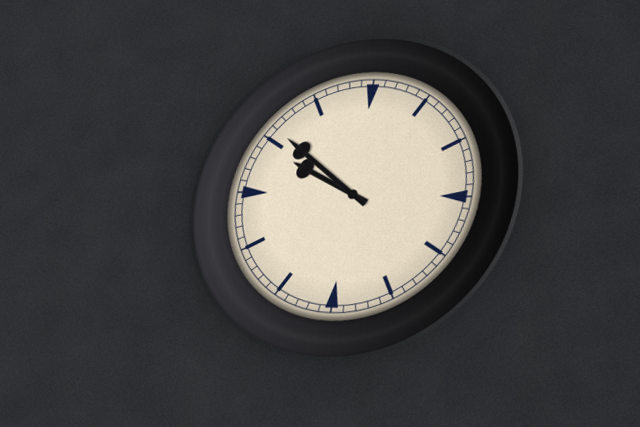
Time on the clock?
9:51
